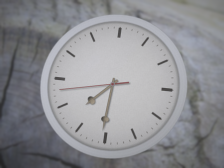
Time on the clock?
7:30:43
